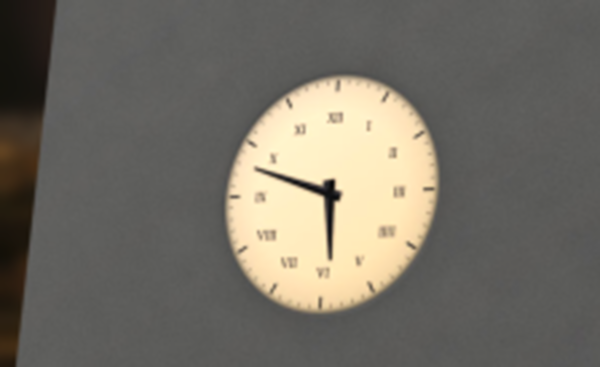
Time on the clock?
5:48
